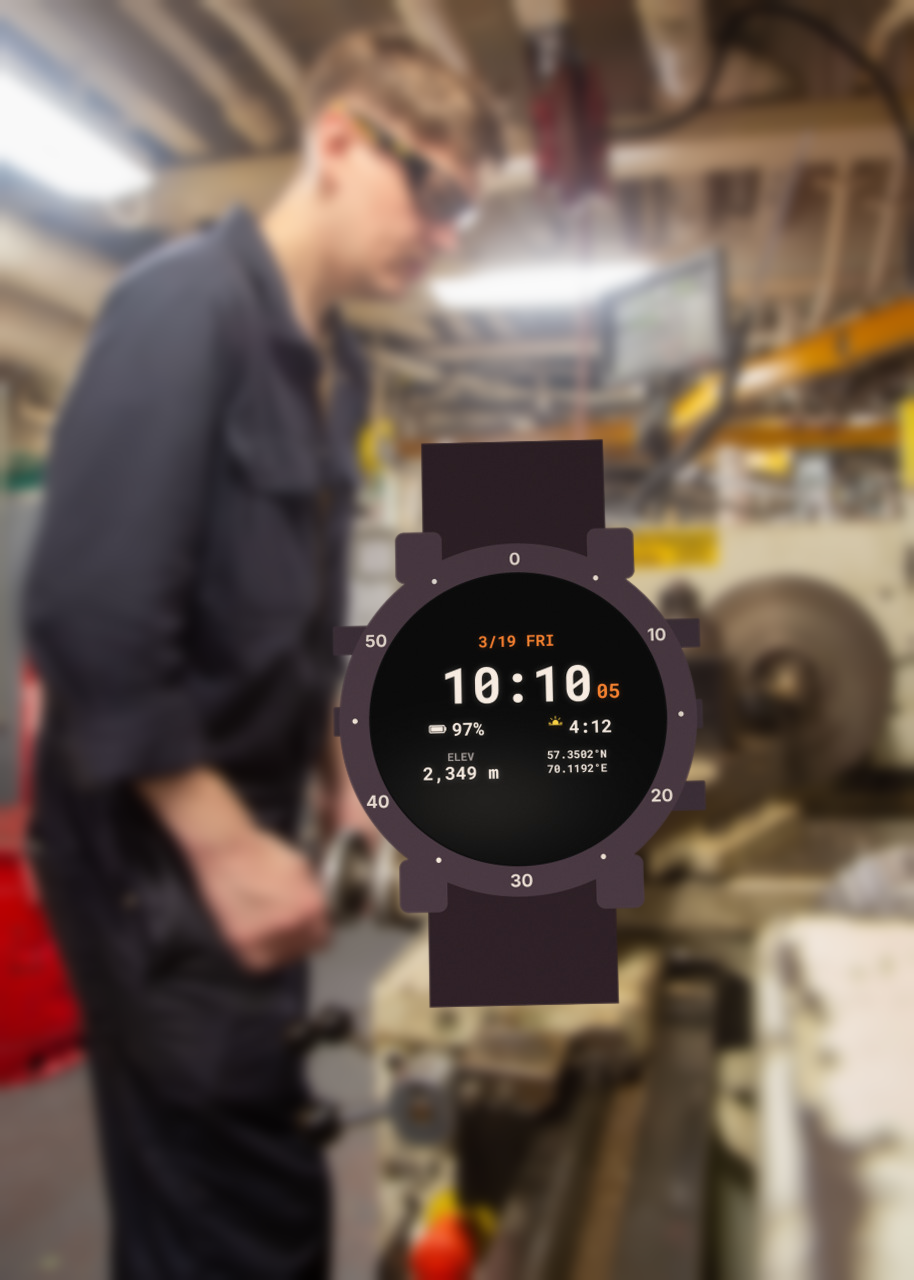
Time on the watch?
10:10:05
